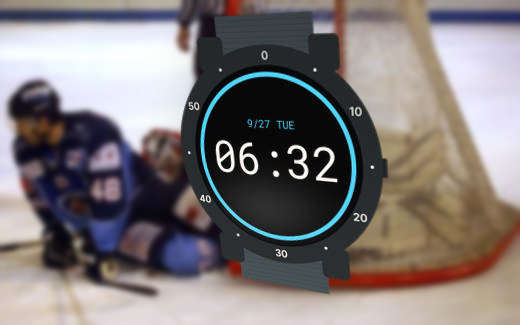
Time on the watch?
6:32
